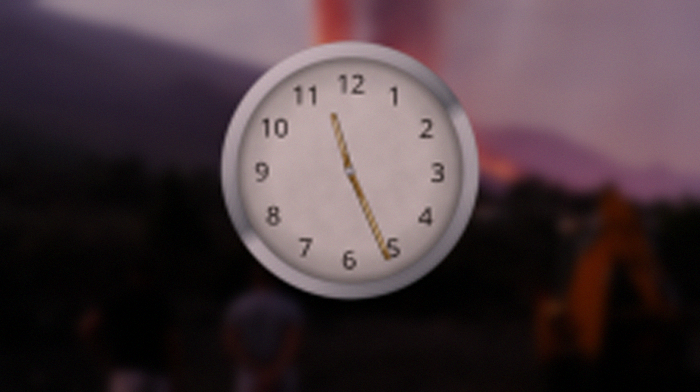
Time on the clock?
11:26
